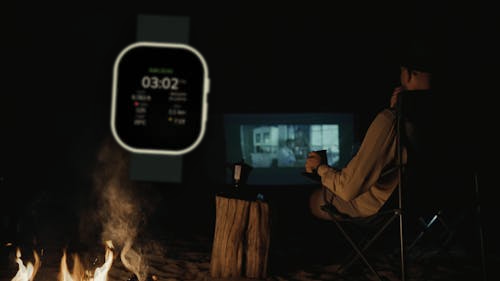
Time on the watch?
3:02
